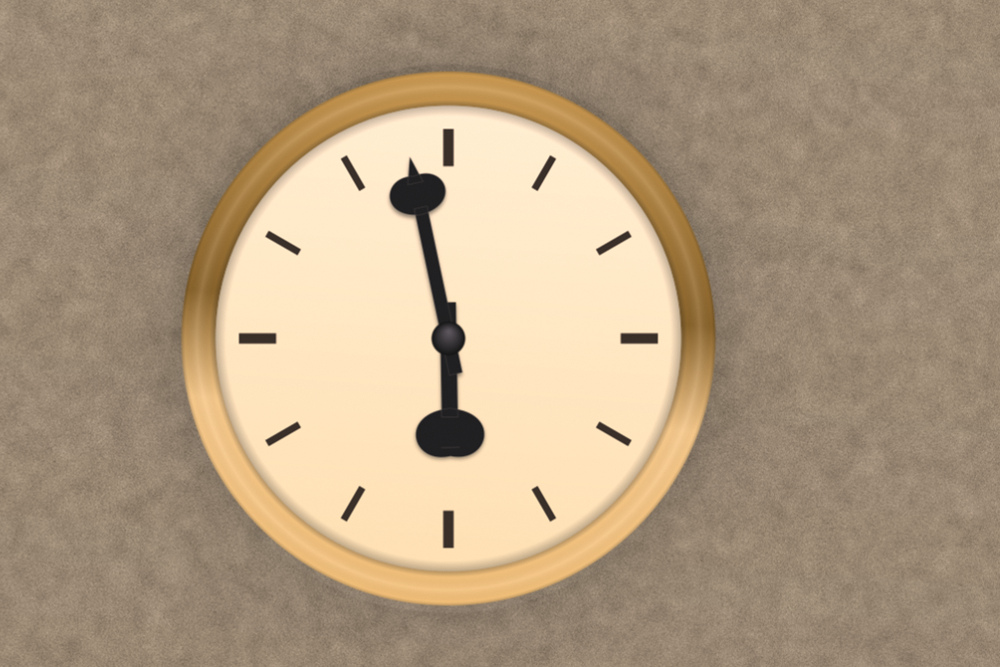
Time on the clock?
5:58
